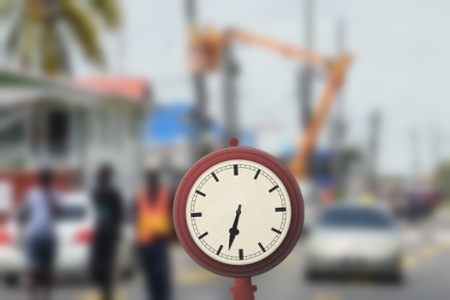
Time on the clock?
6:33
